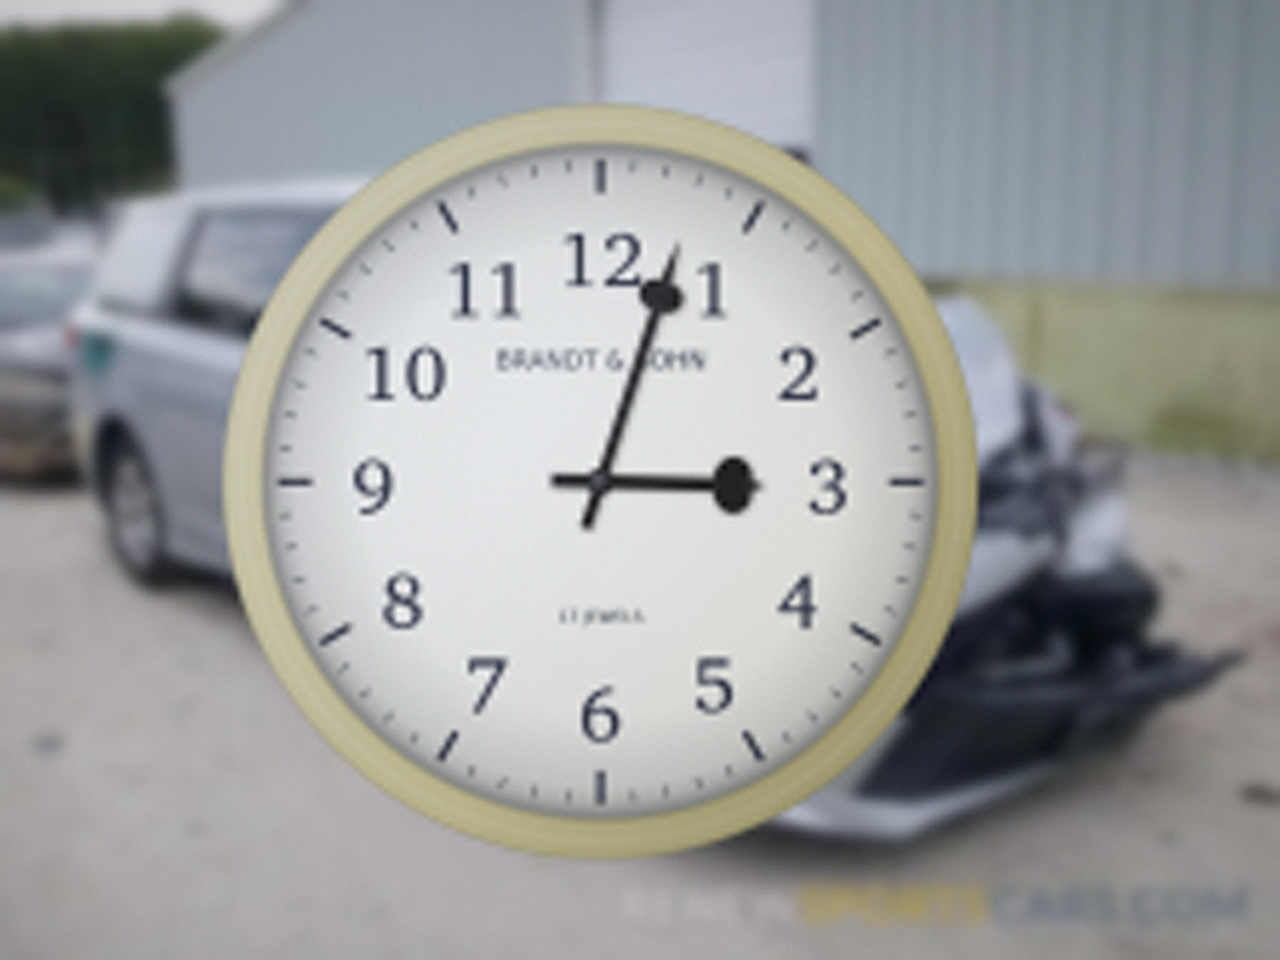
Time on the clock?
3:03
